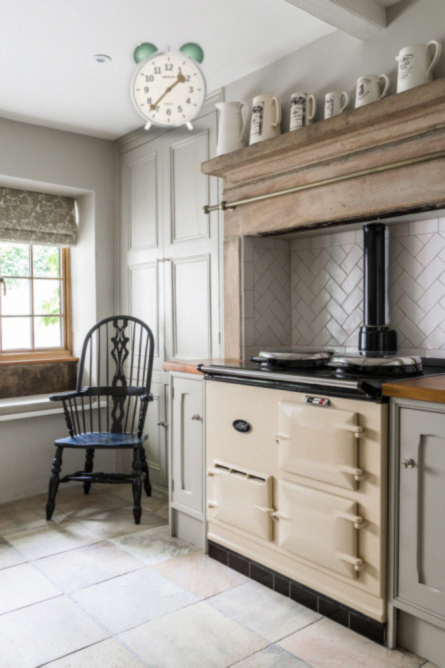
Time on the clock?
1:37
